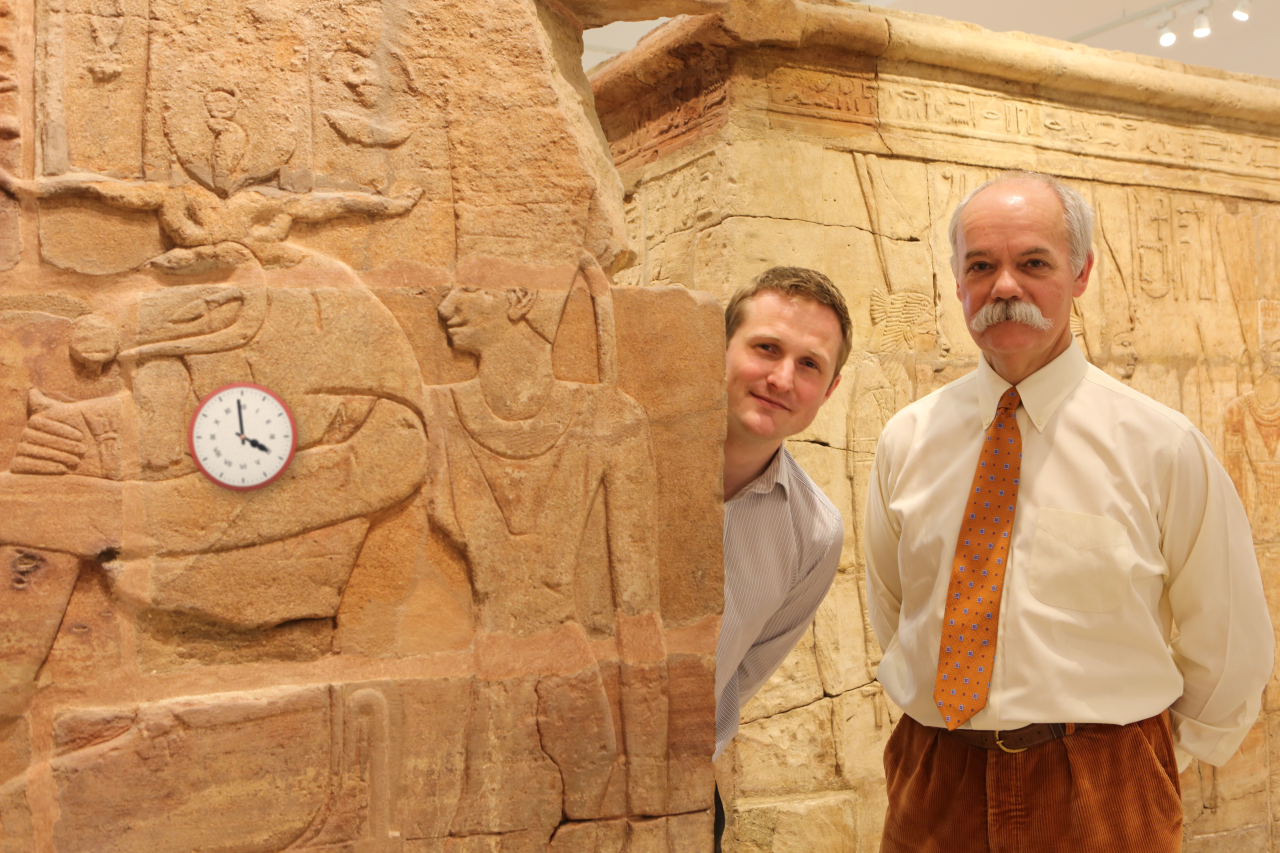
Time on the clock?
3:59
